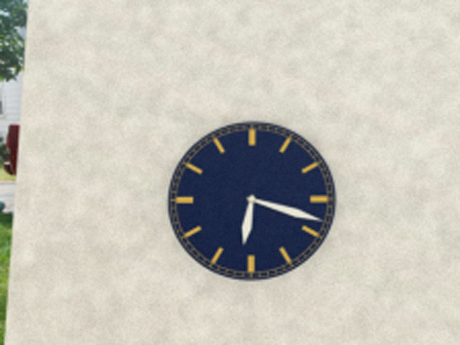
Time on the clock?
6:18
